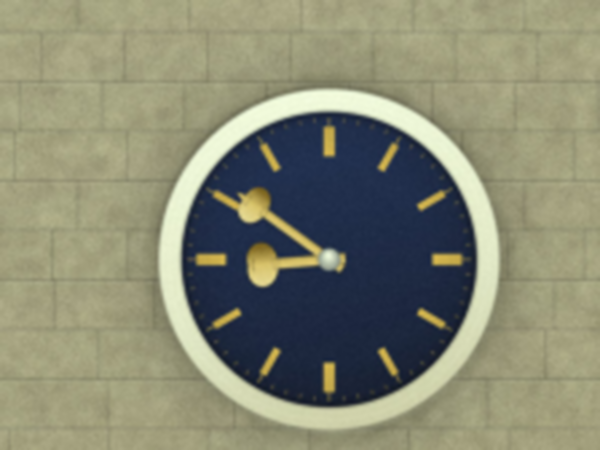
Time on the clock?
8:51
